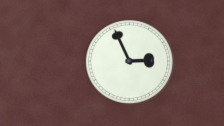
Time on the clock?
2:56
